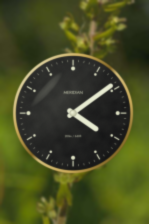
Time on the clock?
4:09
